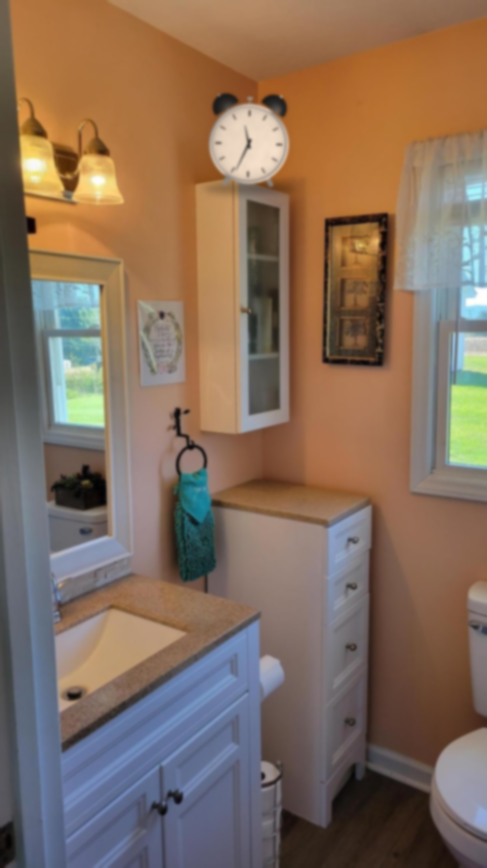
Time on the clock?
11:34
